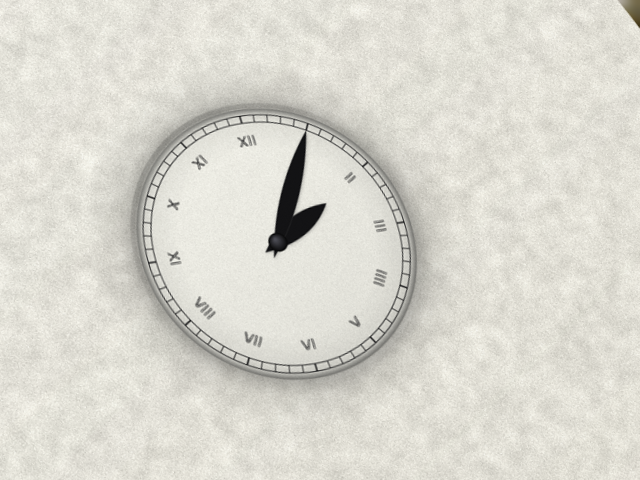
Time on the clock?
2:05
